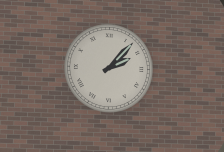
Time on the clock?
2:07
